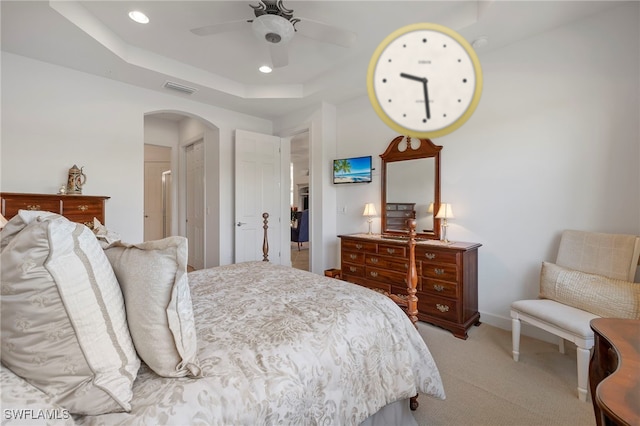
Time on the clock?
9:29
